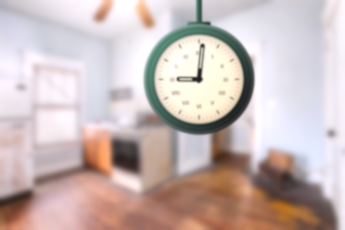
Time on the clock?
9:01
